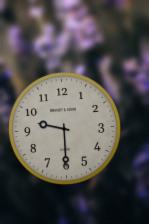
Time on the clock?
9:30
